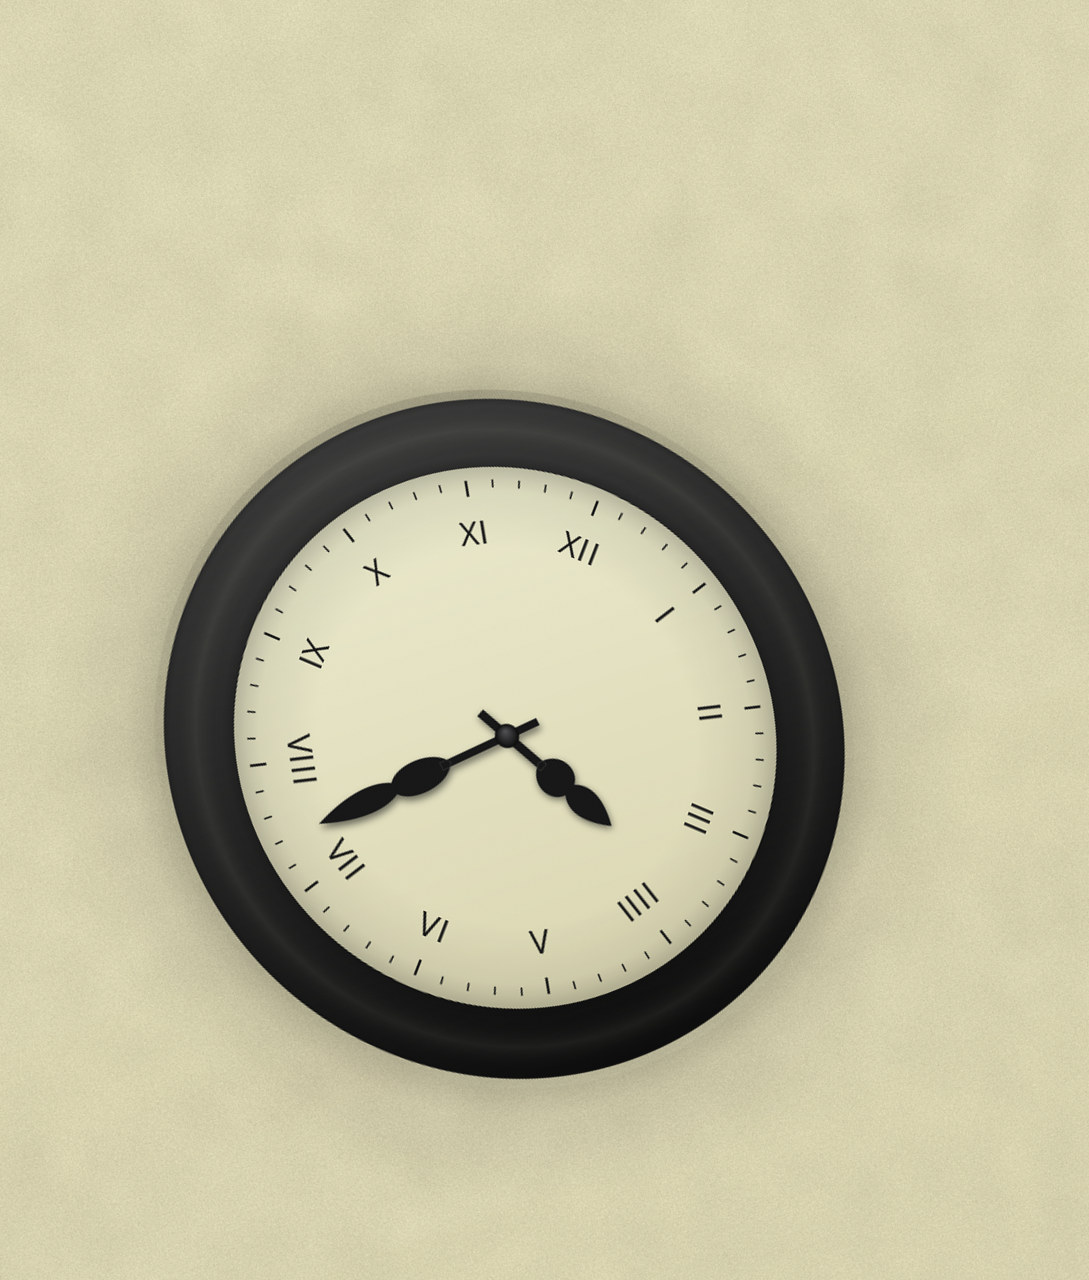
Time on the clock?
3:37
